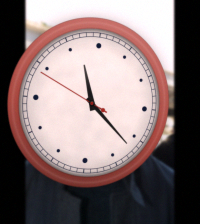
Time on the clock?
11:21:49
